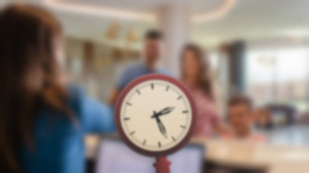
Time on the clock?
2:27
